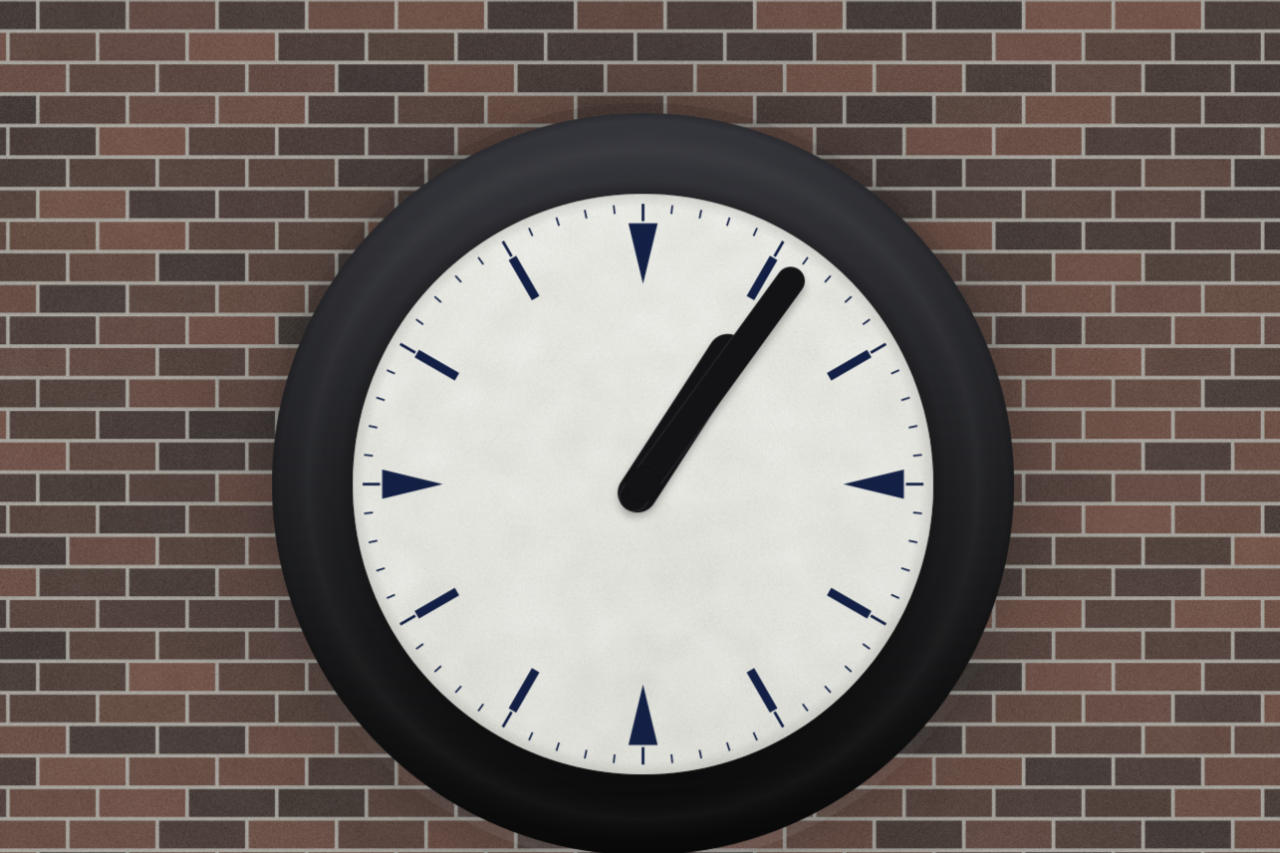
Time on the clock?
1:06
